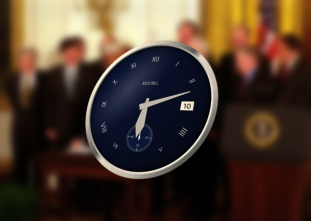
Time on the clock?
6:12
